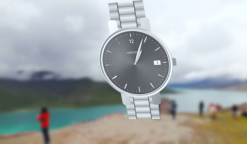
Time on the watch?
1:04
